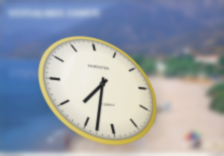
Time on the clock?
7:33
